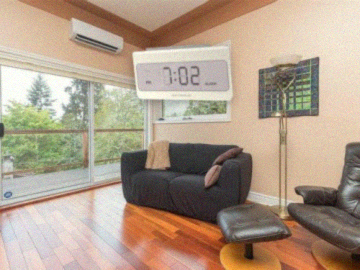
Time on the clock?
7:02
